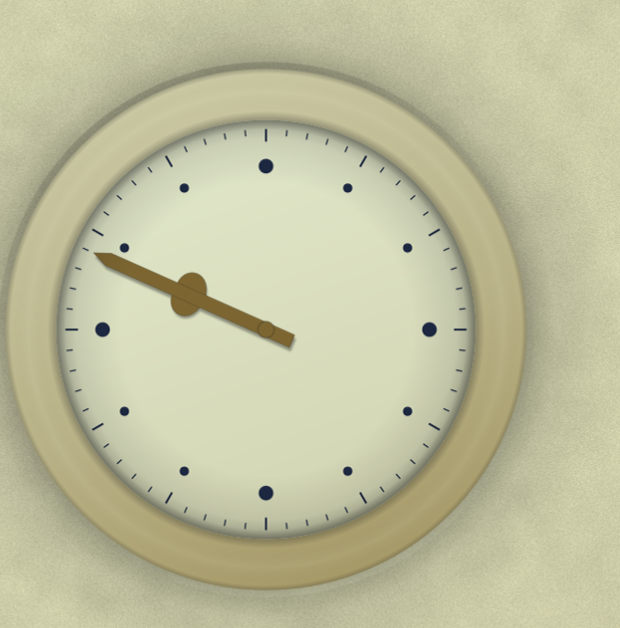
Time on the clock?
9:49
